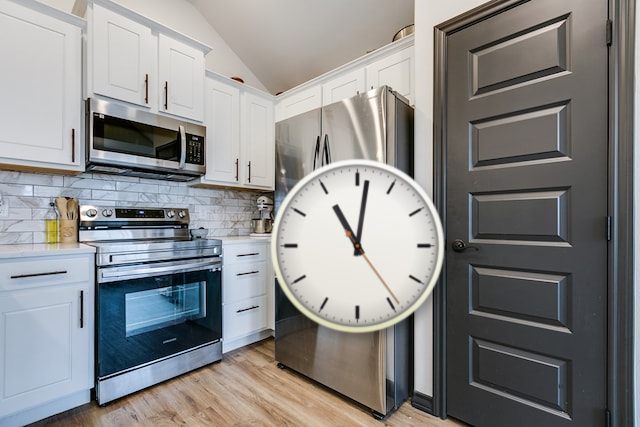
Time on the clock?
11:01:24
